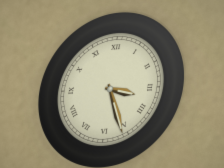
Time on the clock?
3:26
